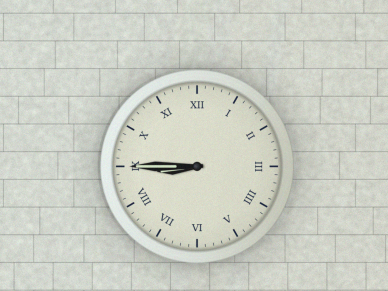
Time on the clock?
8:45
